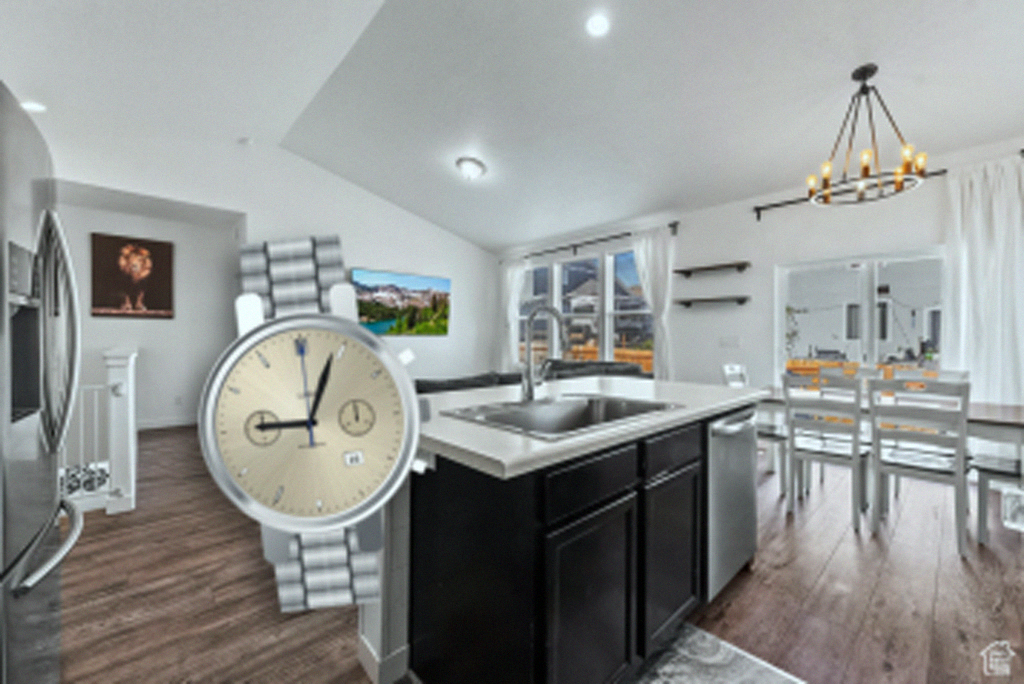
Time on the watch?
9:04
